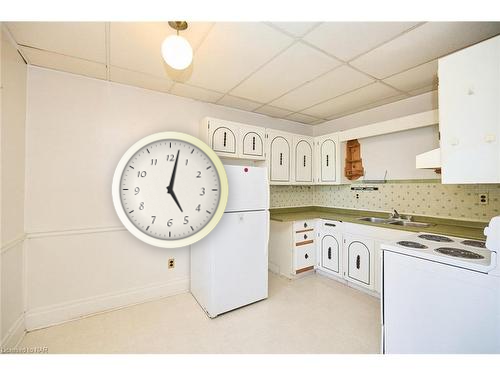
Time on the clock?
5:02
